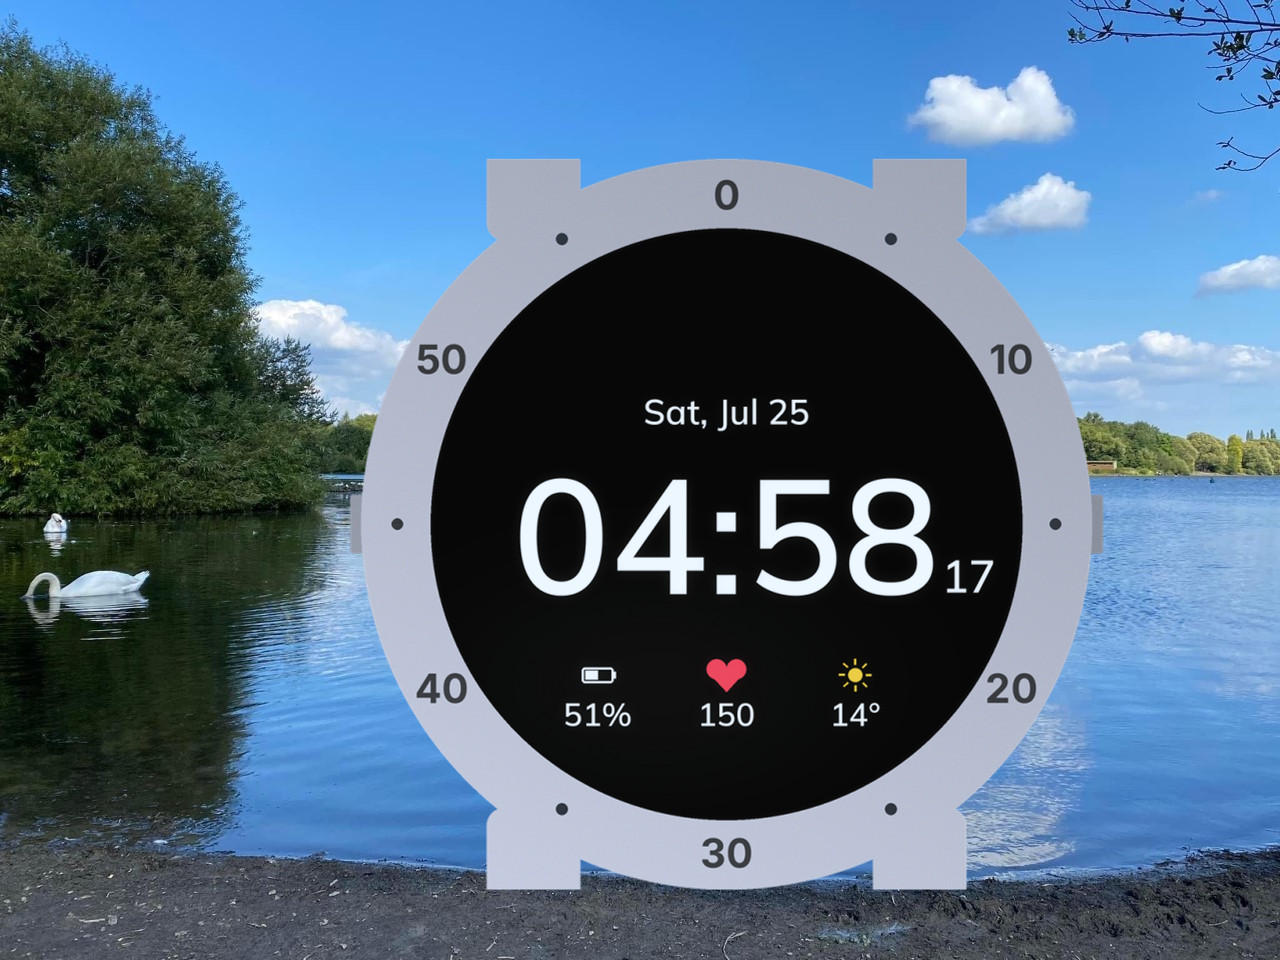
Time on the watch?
4:58:17
